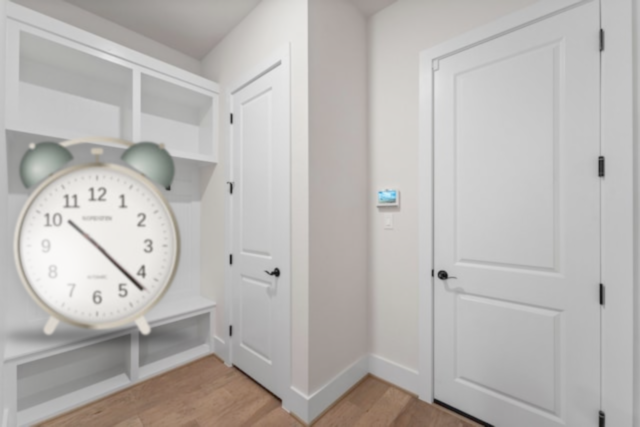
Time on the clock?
10:22:22
